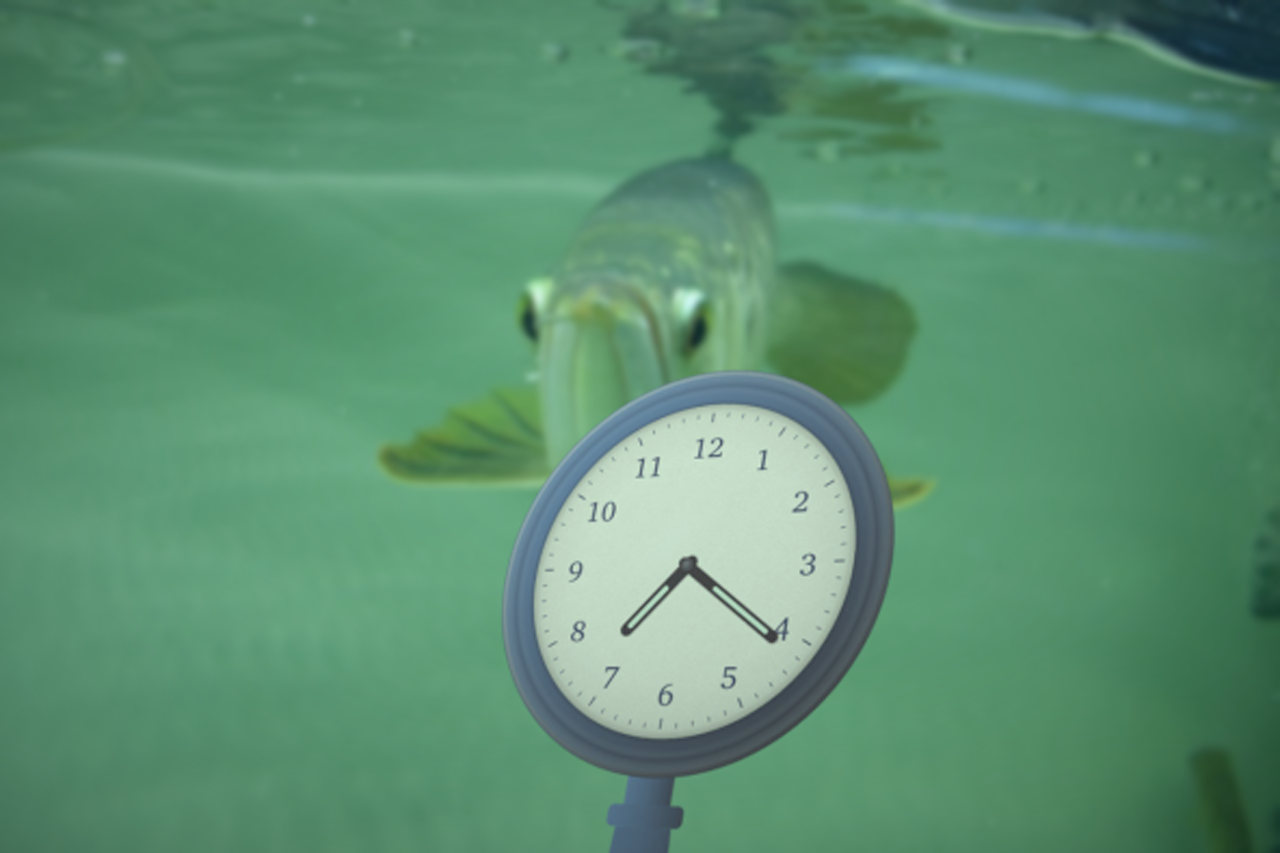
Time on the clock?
7:21
